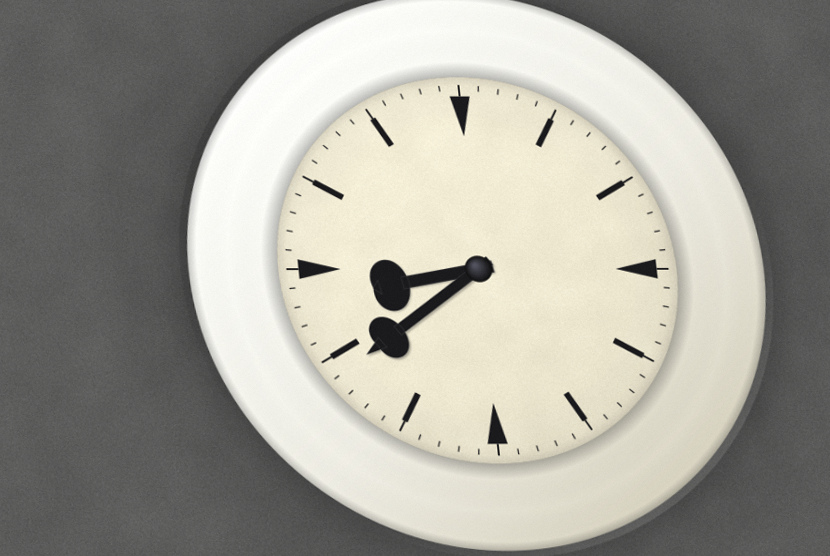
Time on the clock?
8:39
